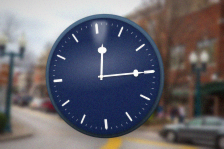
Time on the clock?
12:15
